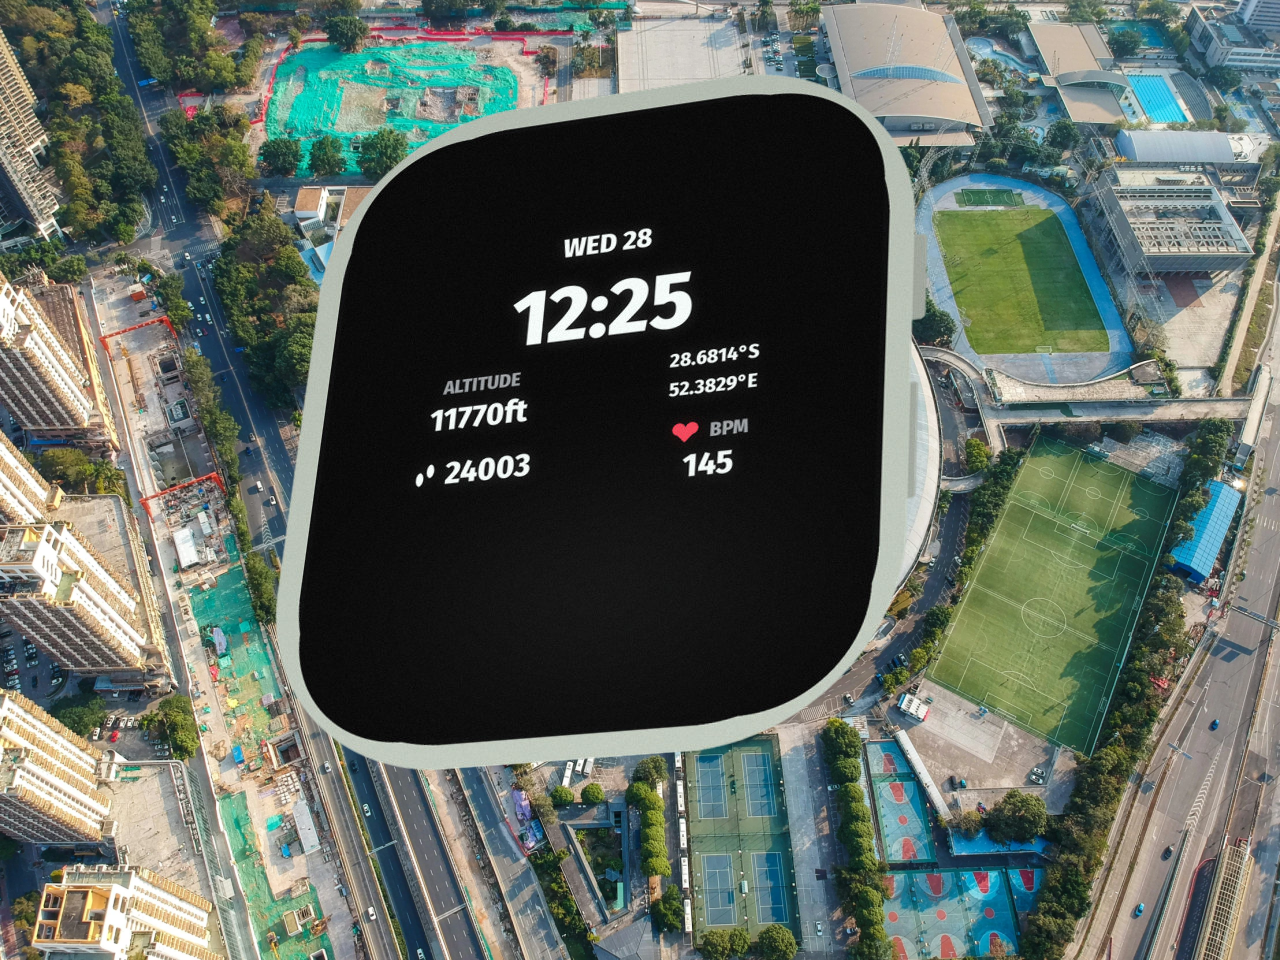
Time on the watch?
12:25
